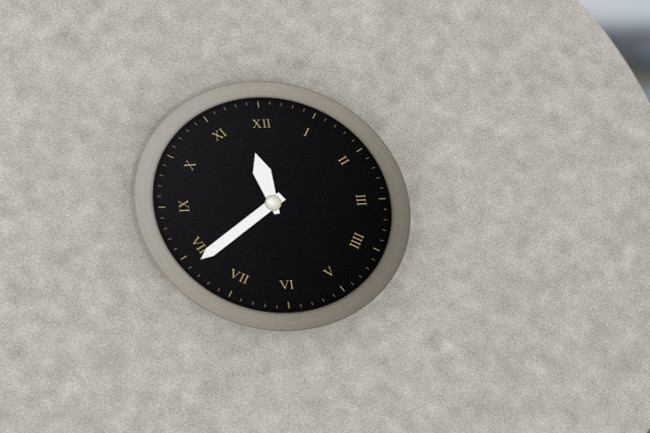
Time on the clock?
11:39
